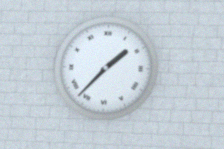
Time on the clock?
1:37
